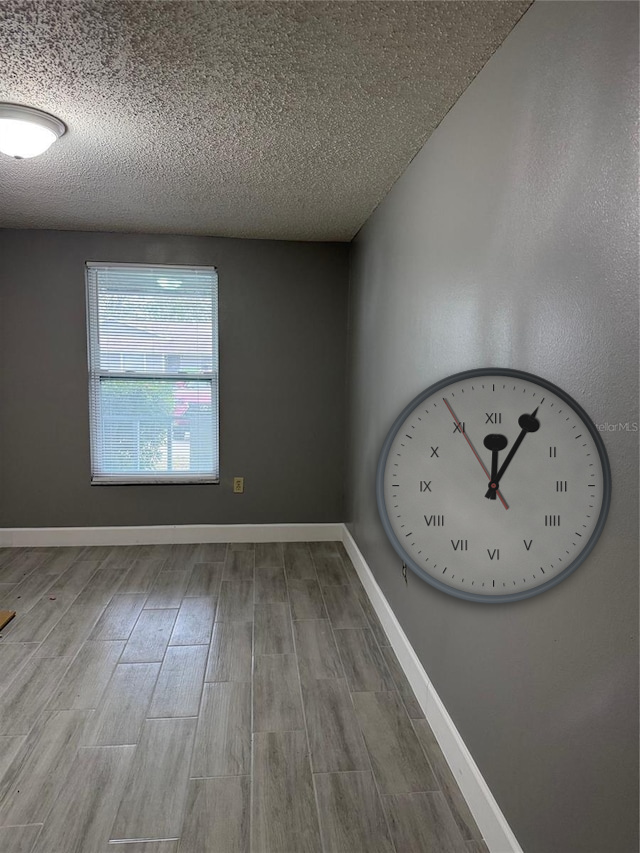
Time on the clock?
12:04:55
